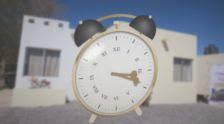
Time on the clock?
3:19
